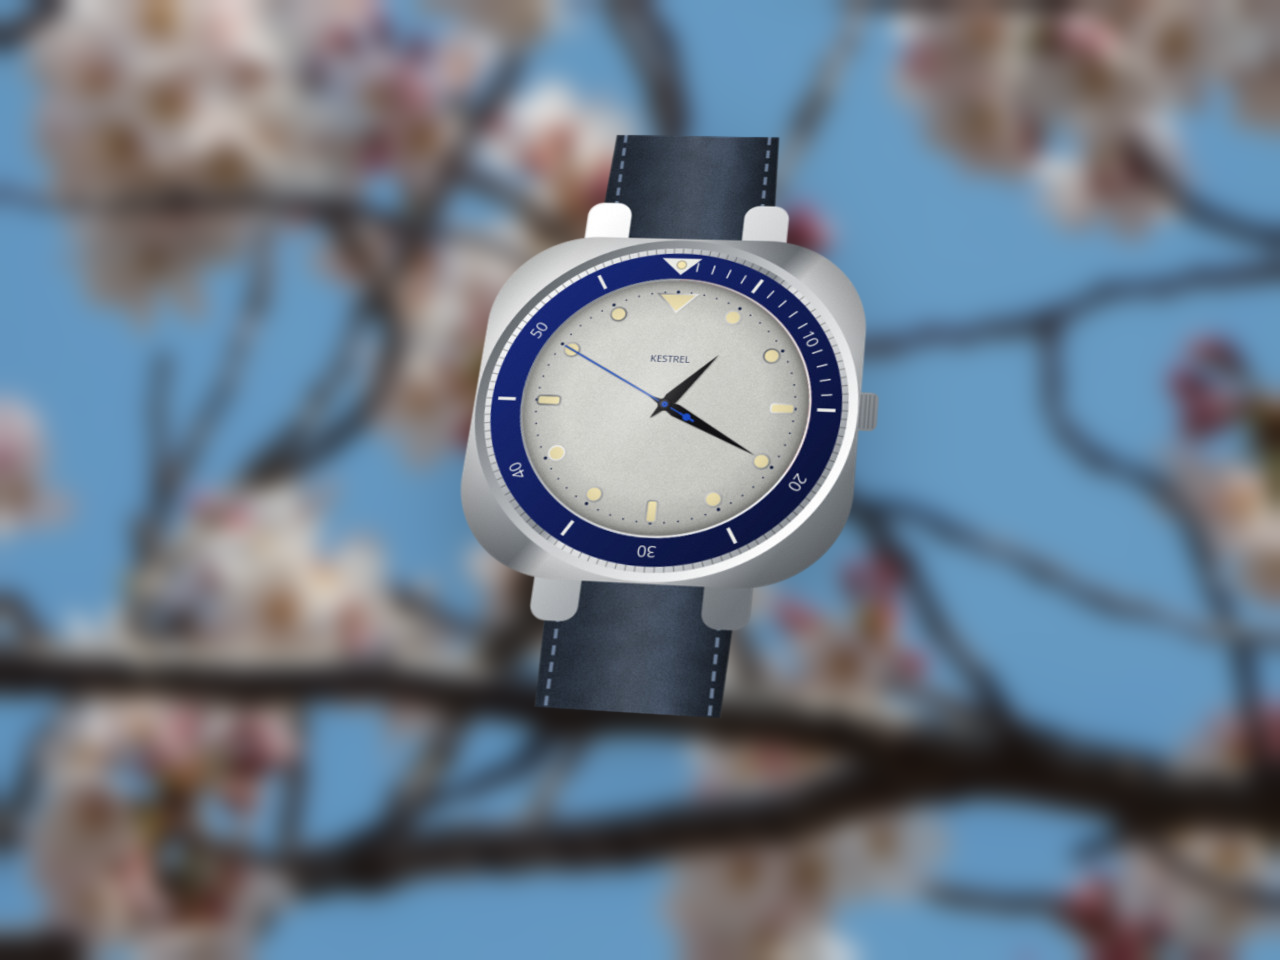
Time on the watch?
1:19:50
